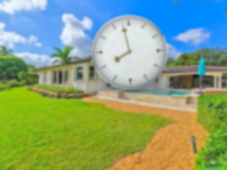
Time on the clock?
7:58
